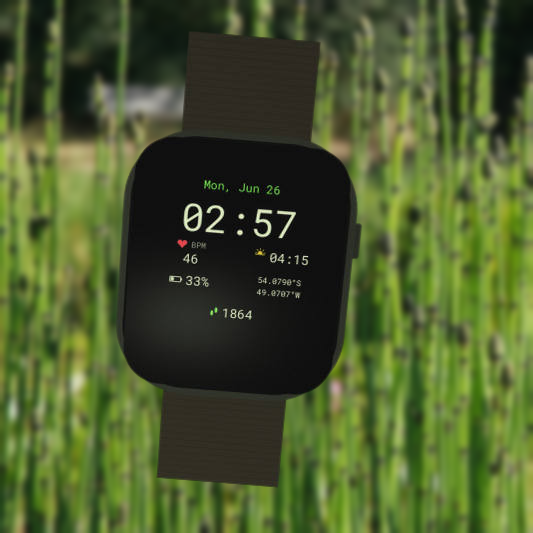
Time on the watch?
2:57
